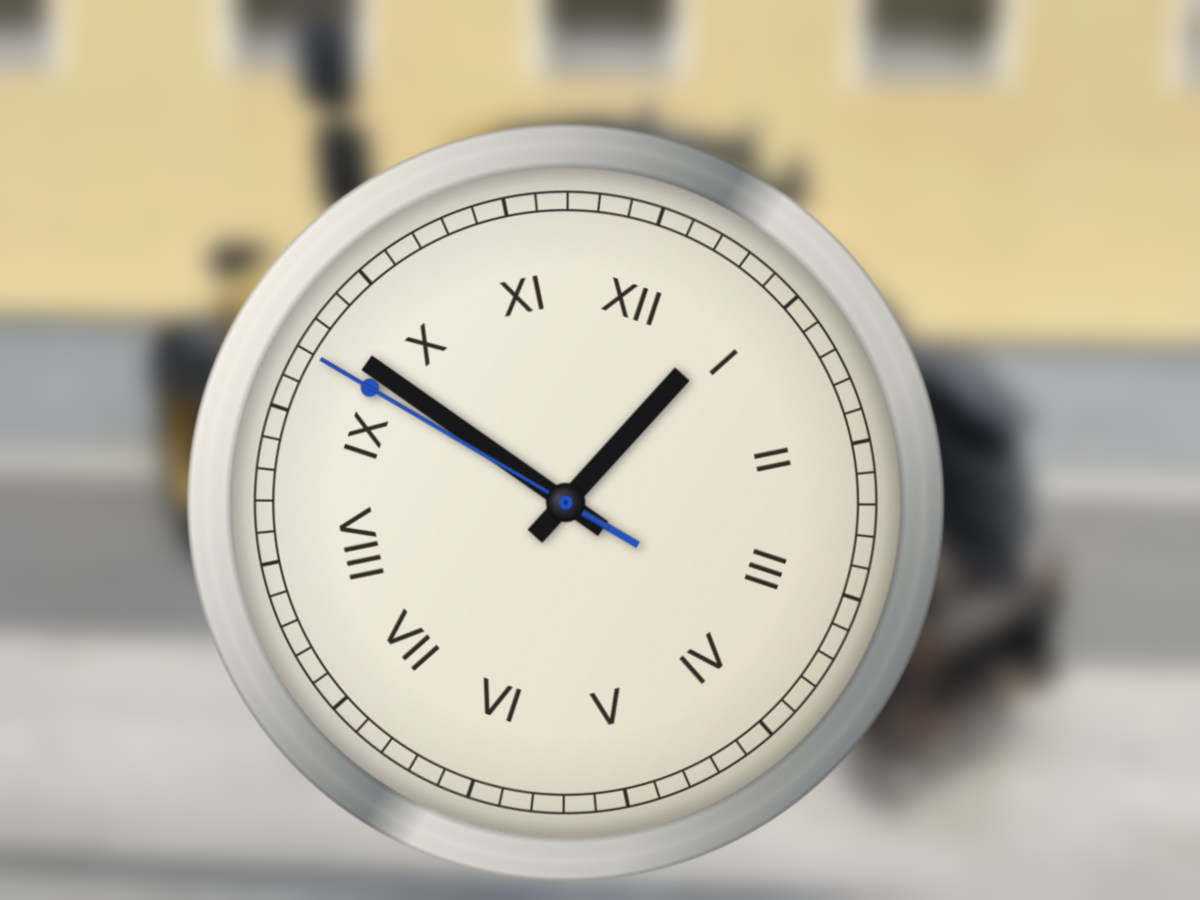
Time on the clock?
12:47:47
